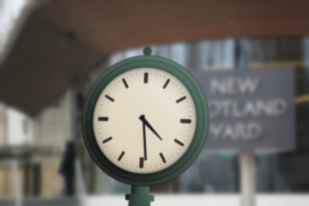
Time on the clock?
4:29
